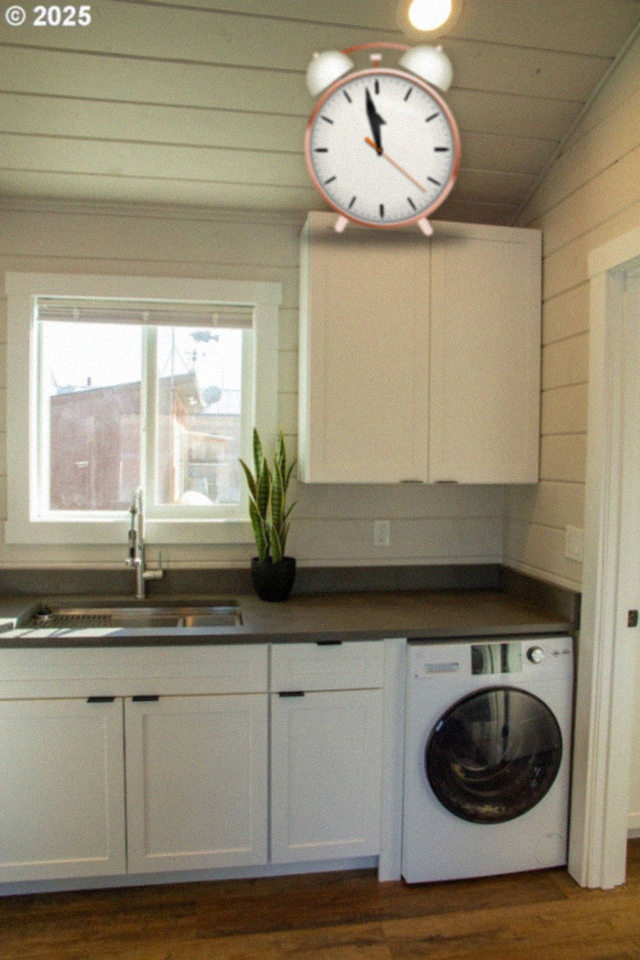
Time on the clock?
11:58:22
